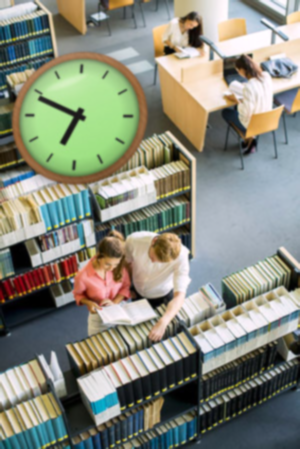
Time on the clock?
6:49
